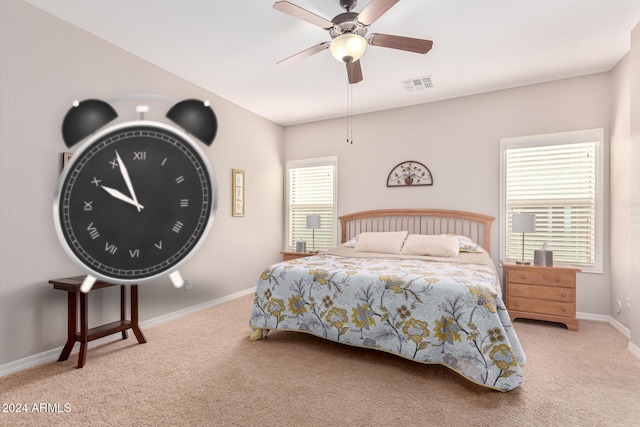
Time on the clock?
9:56
